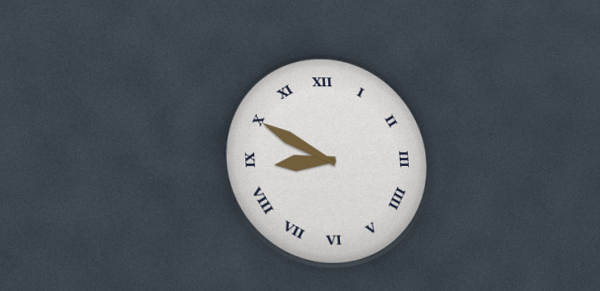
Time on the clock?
8:50
